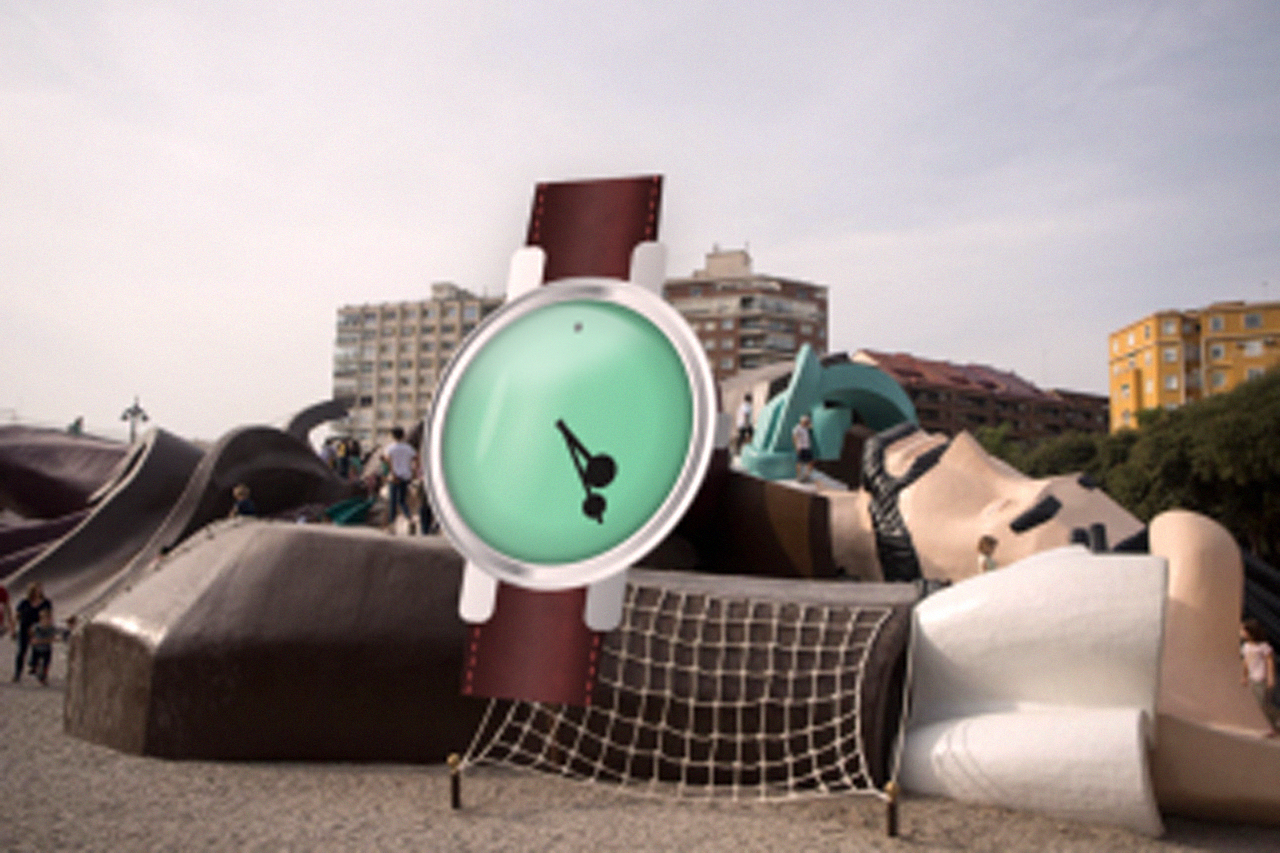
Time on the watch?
4:25
